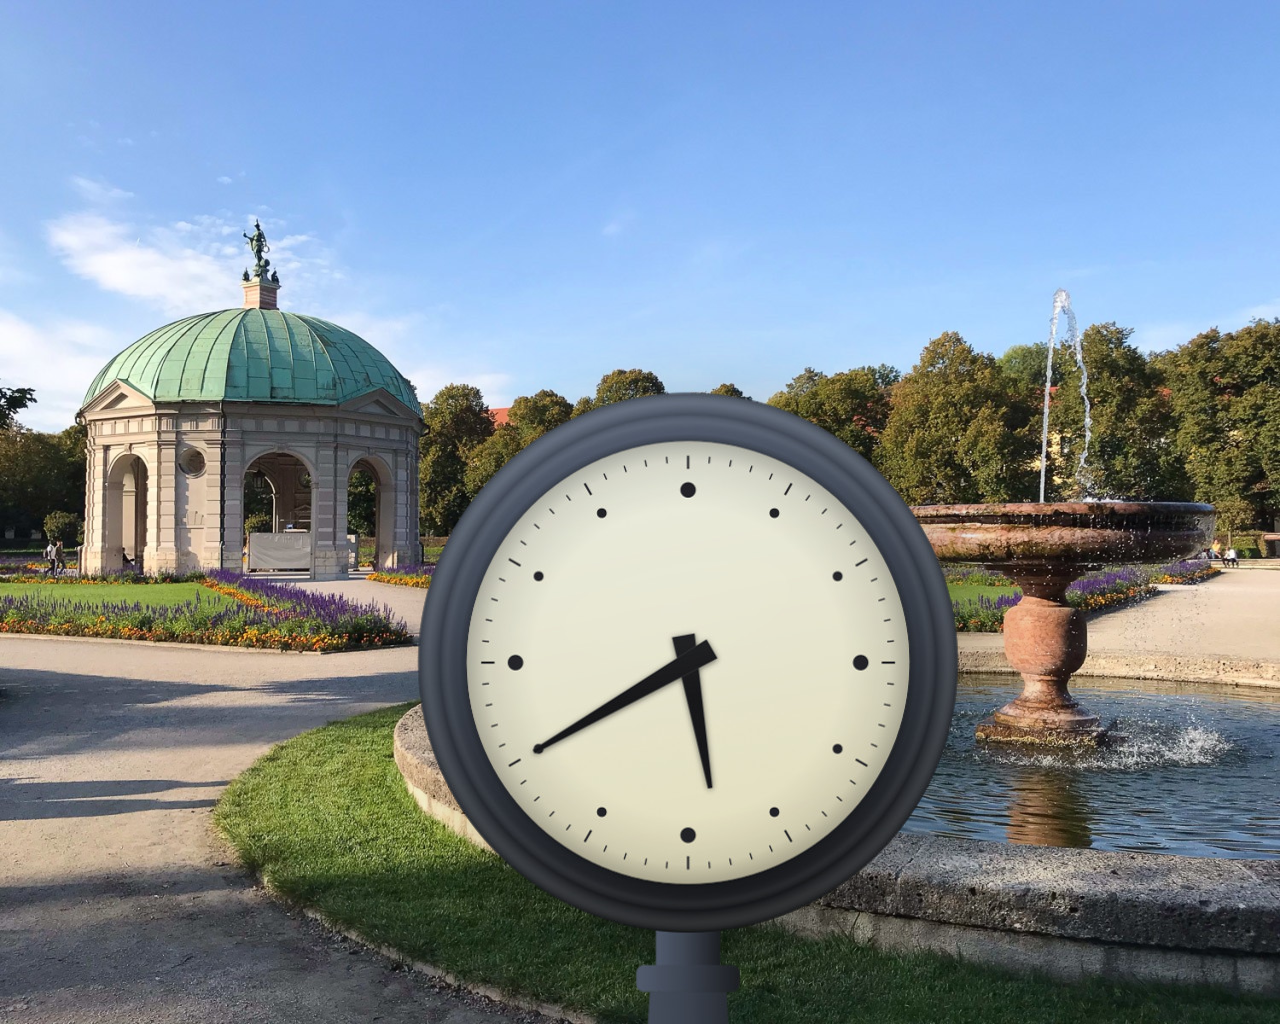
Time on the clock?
5:40
